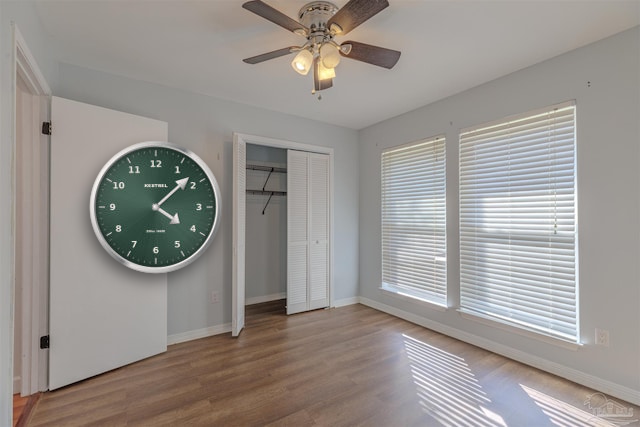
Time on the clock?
4:08
